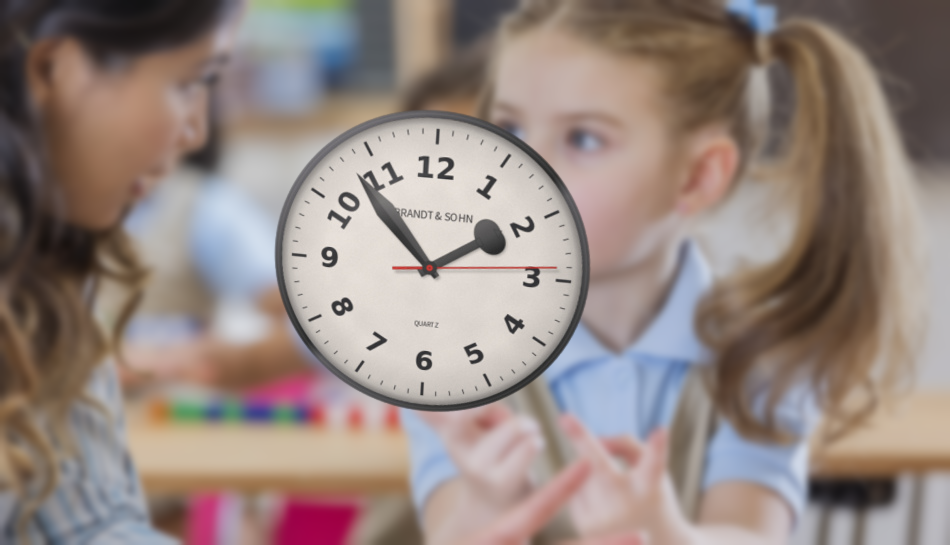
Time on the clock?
1:53:14
